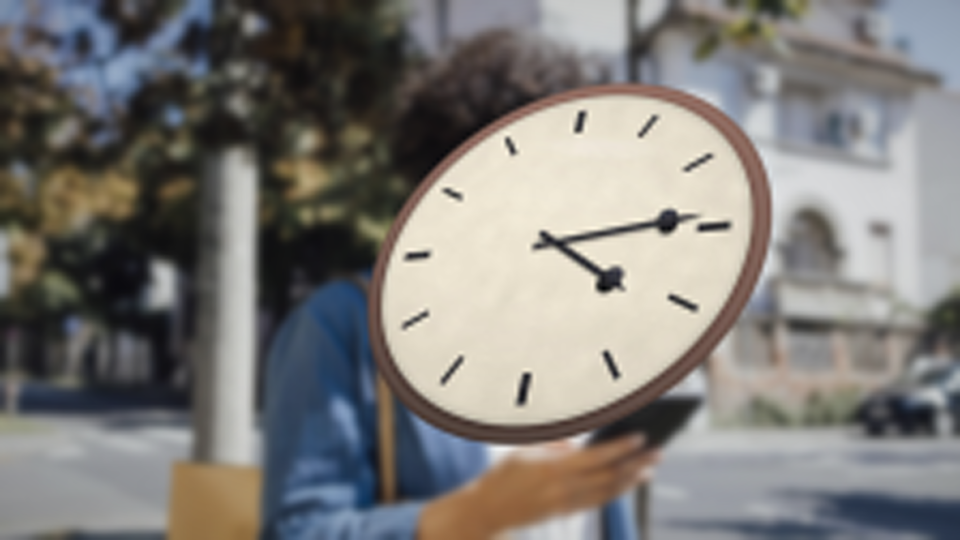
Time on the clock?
4:14
